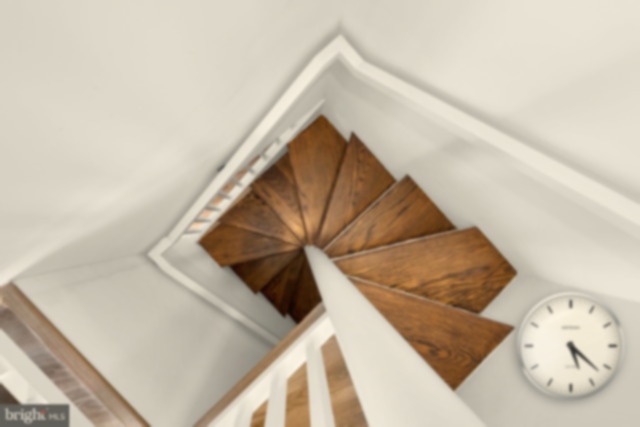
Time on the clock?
5:22
